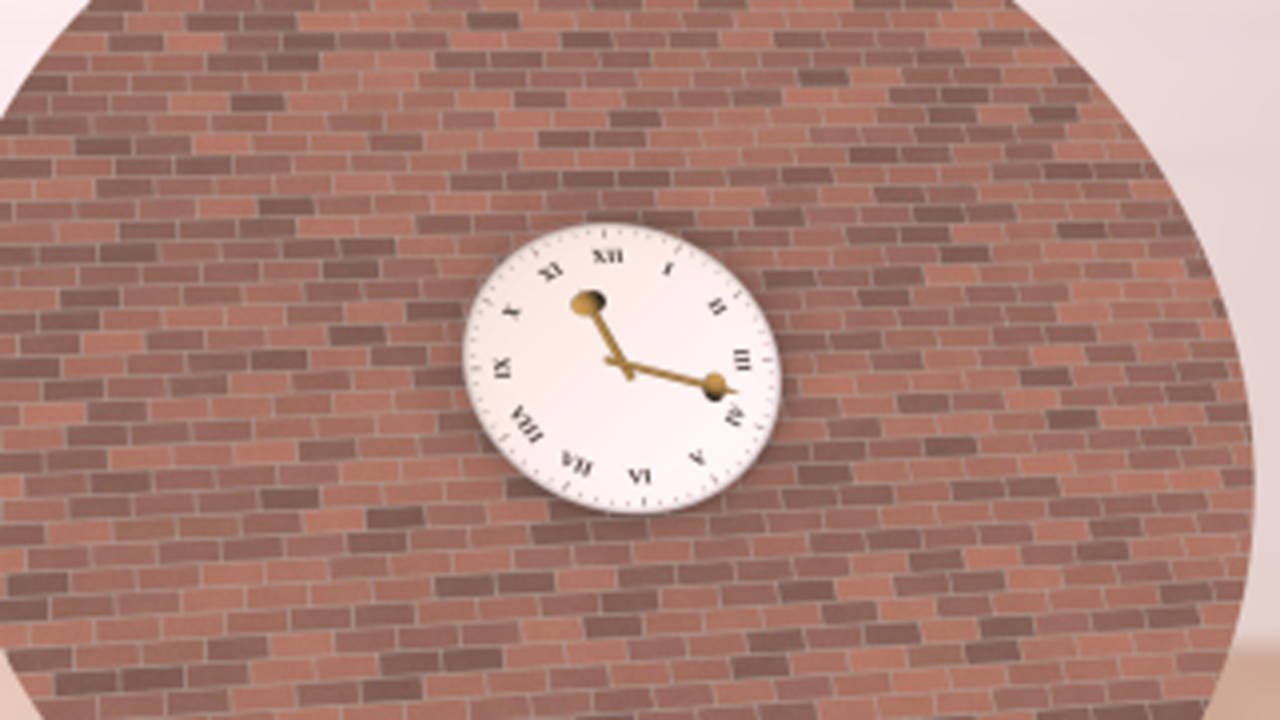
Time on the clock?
11:18
